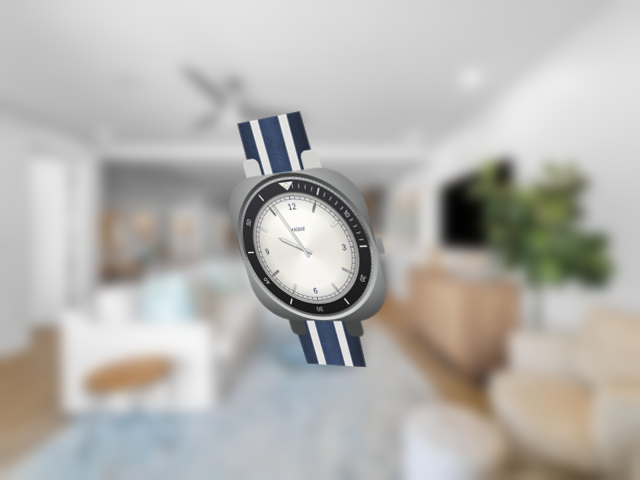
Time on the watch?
9:56
